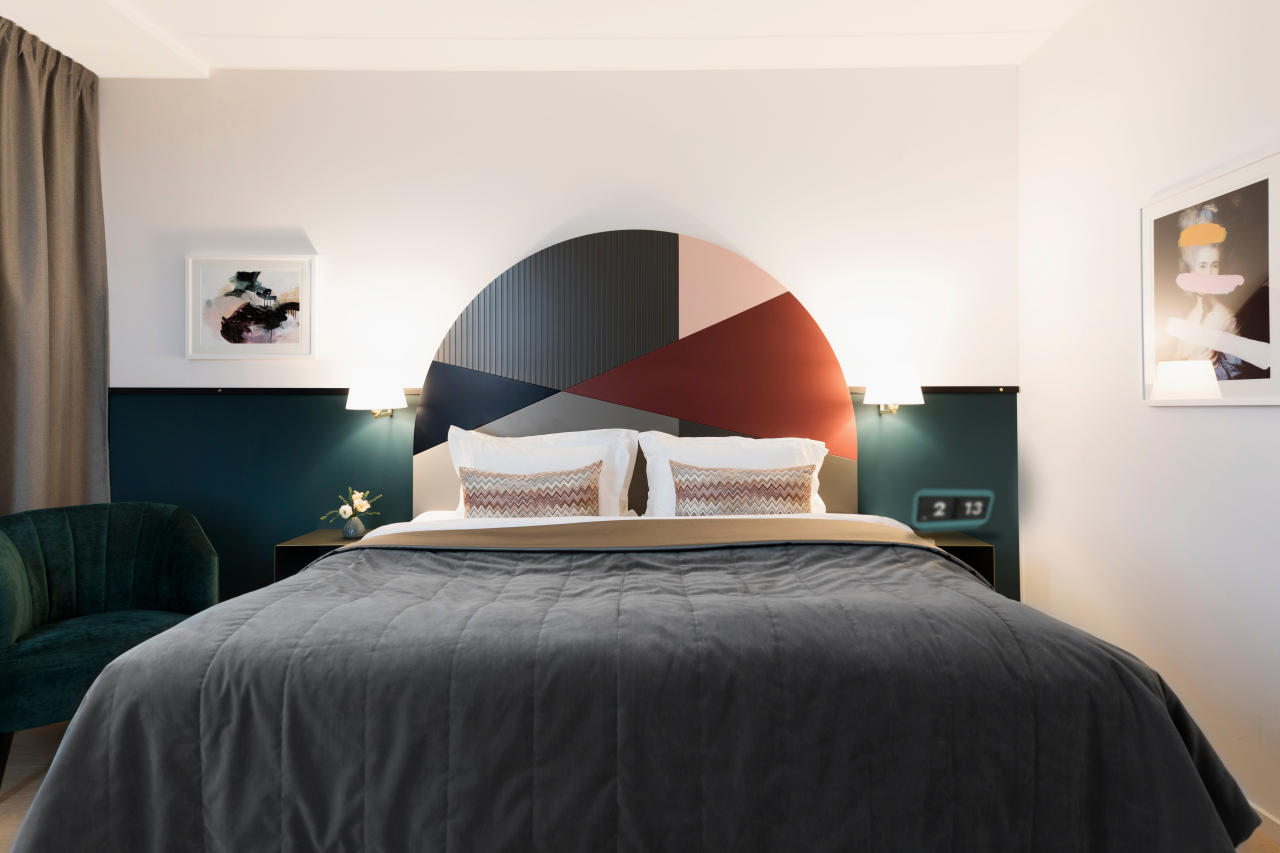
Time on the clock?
2:13
